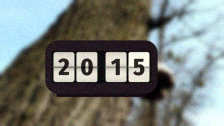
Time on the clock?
20:15
